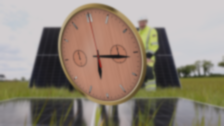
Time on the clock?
6:16
